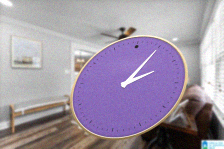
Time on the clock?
2:05
